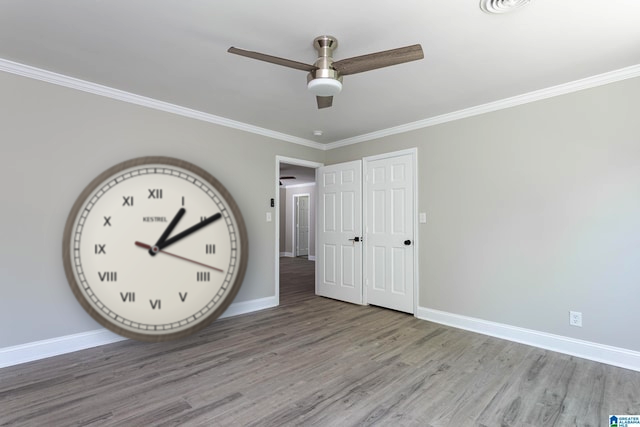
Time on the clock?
1:10:18
